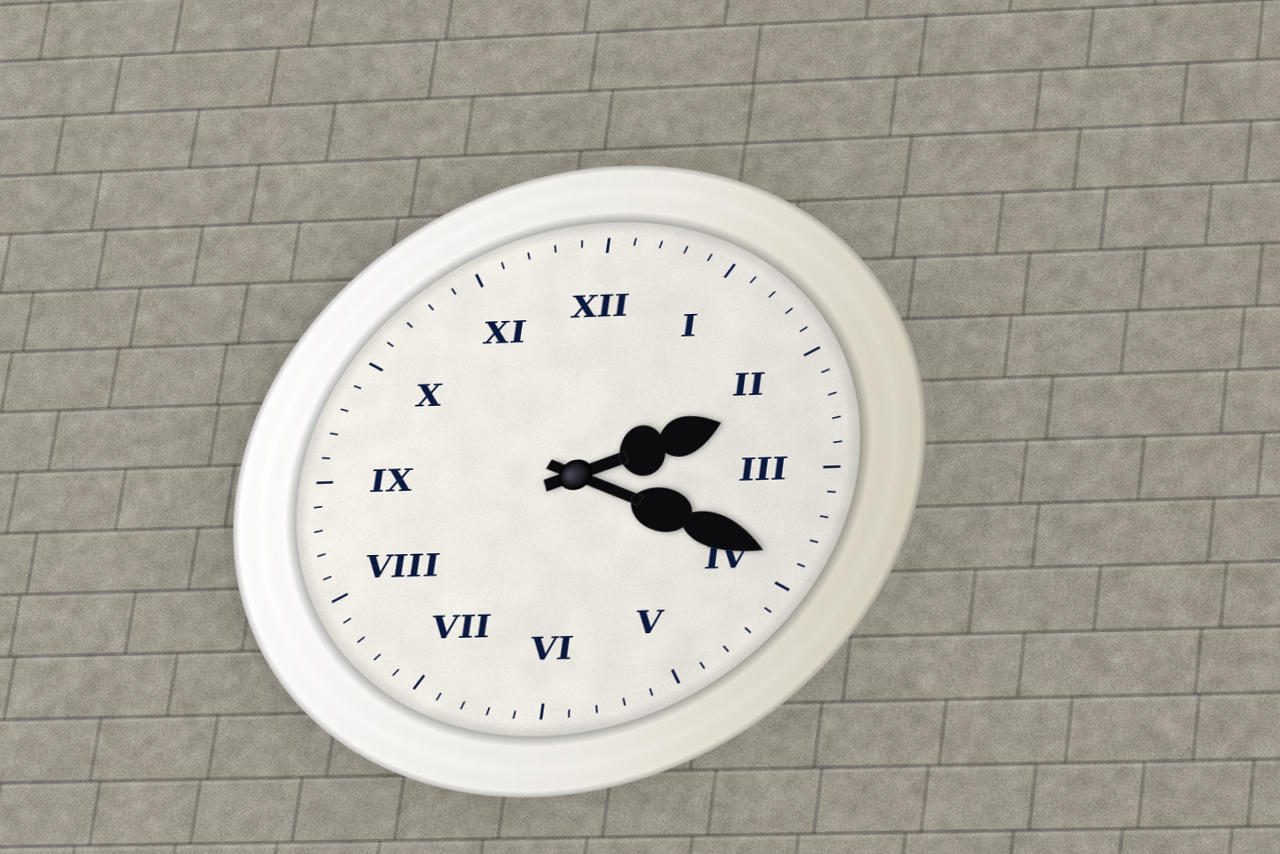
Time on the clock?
2:19
